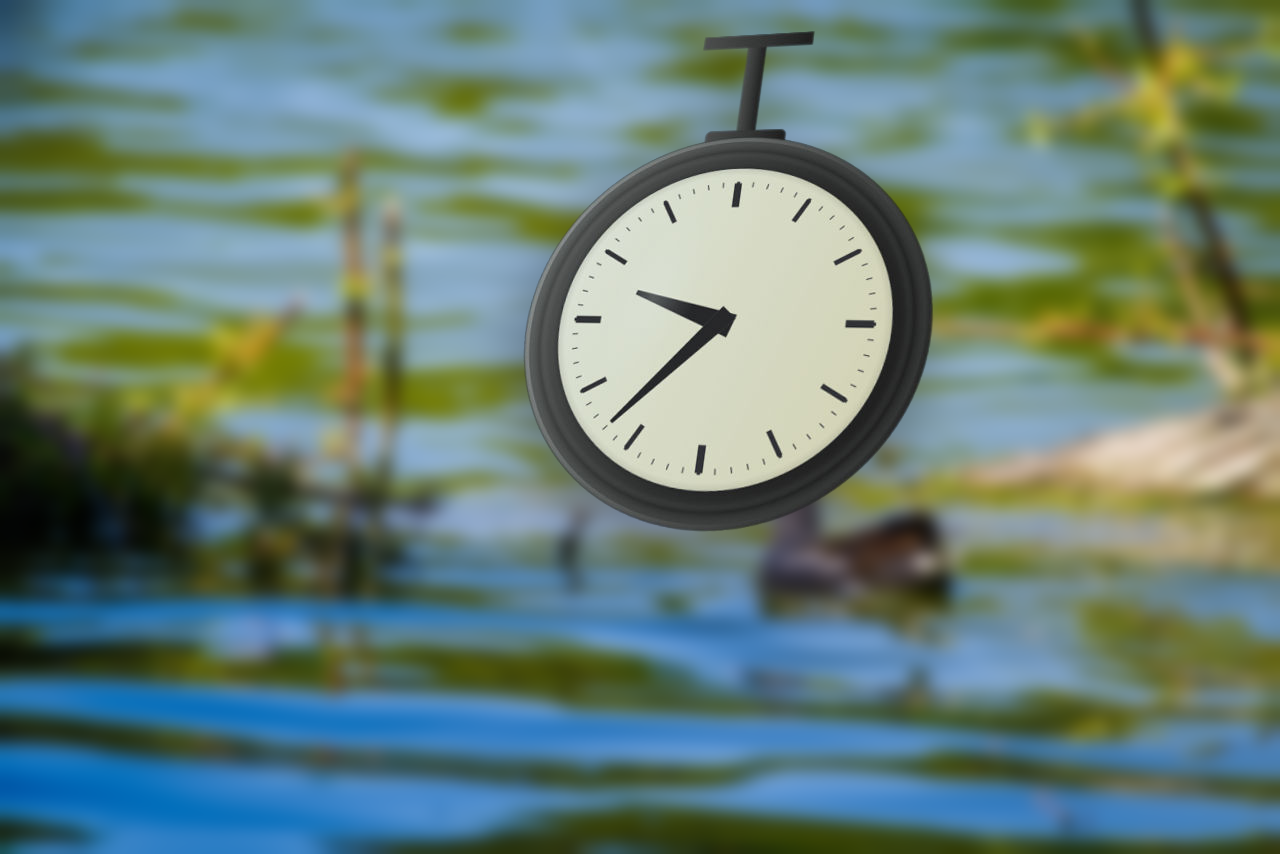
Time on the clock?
9:37
